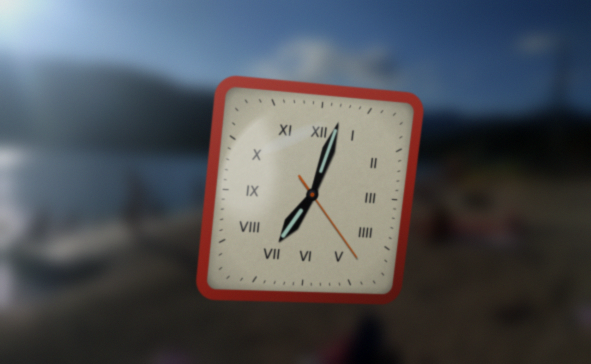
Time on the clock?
7:02:23
